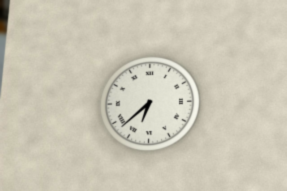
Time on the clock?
6:38
